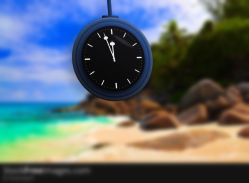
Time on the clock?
11:57
